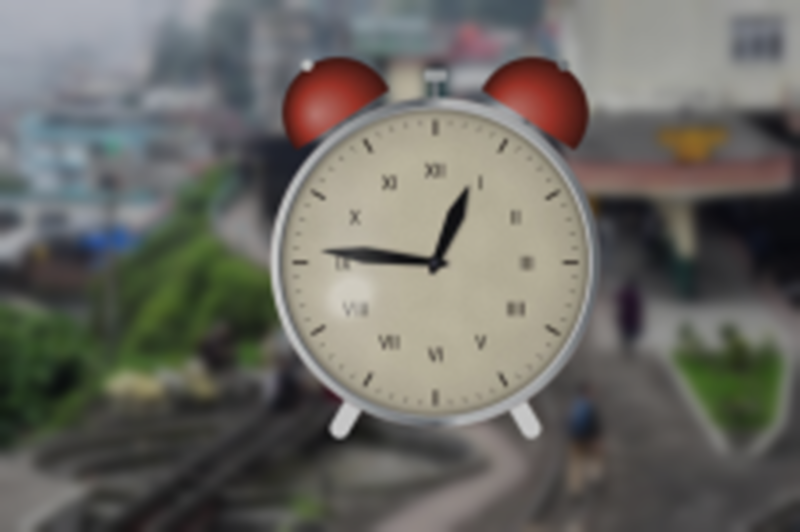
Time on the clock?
12:46
